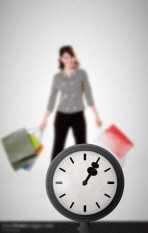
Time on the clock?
1:05
